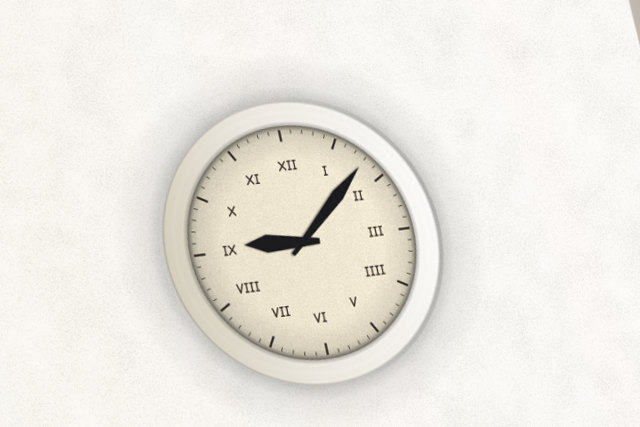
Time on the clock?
9:08
